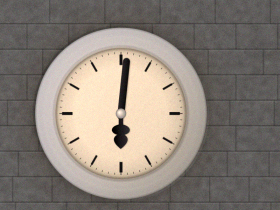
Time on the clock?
6:01
